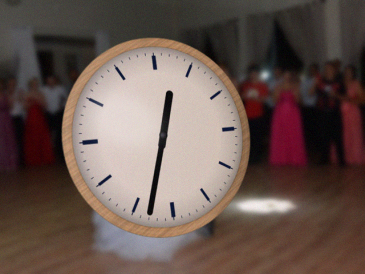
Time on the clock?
12:33
